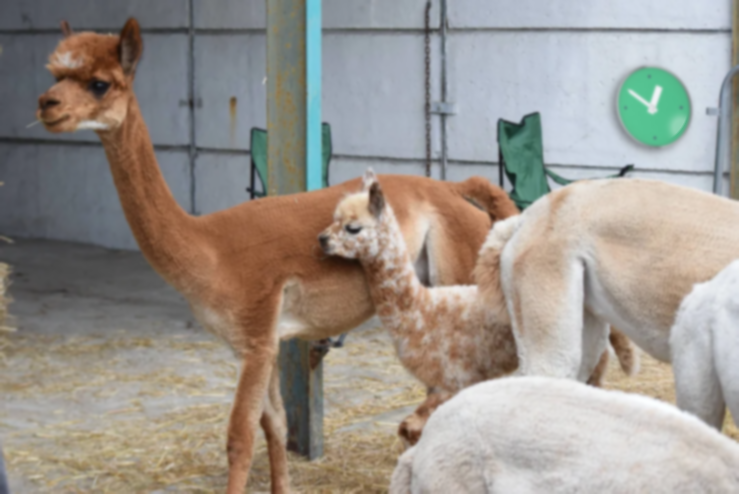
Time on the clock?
12:51
